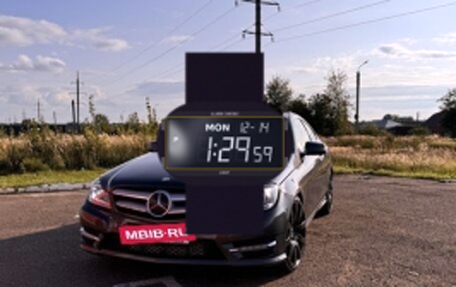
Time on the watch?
1:29:59
